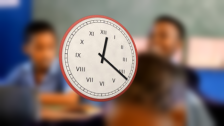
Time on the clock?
12:21
